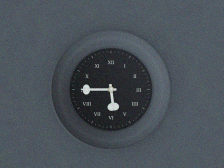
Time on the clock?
5:45
